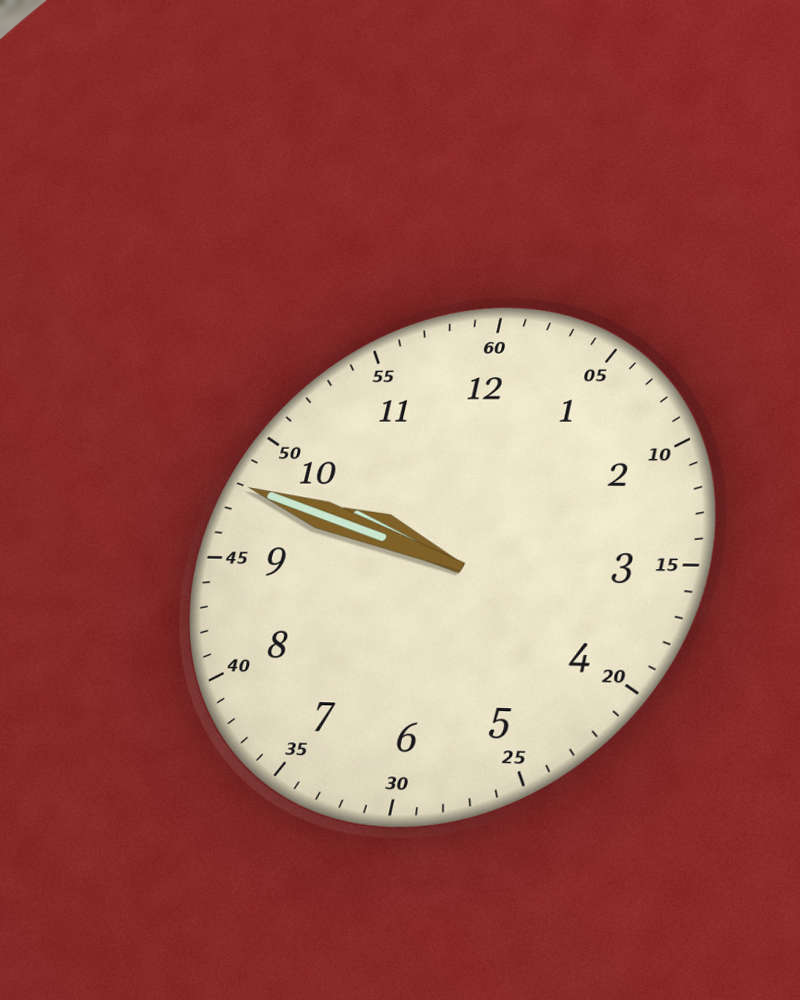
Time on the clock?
9:48
